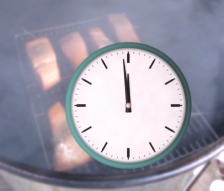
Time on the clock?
11:59
